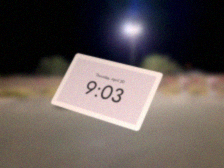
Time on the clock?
9:03
